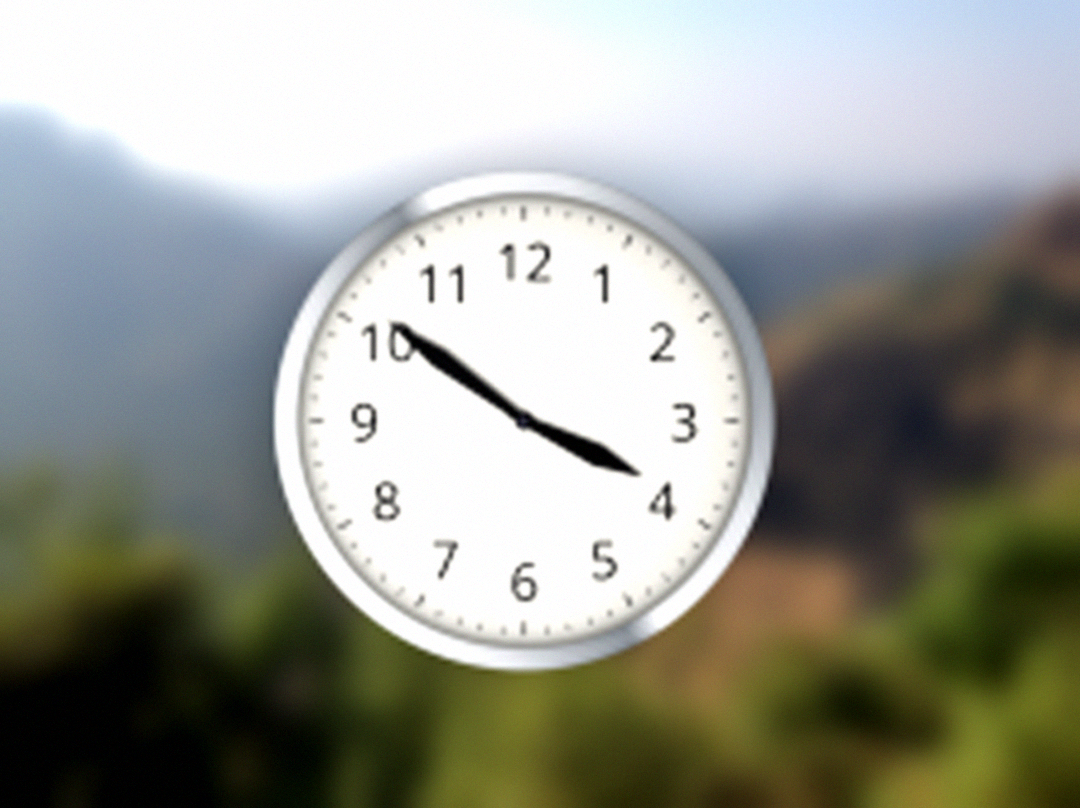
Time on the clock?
3:51
